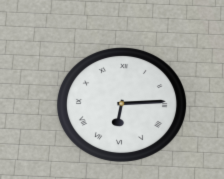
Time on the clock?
6:14
